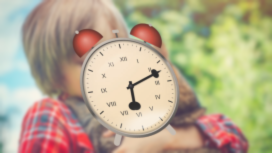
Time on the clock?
6:12
